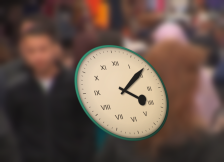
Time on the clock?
4:09
